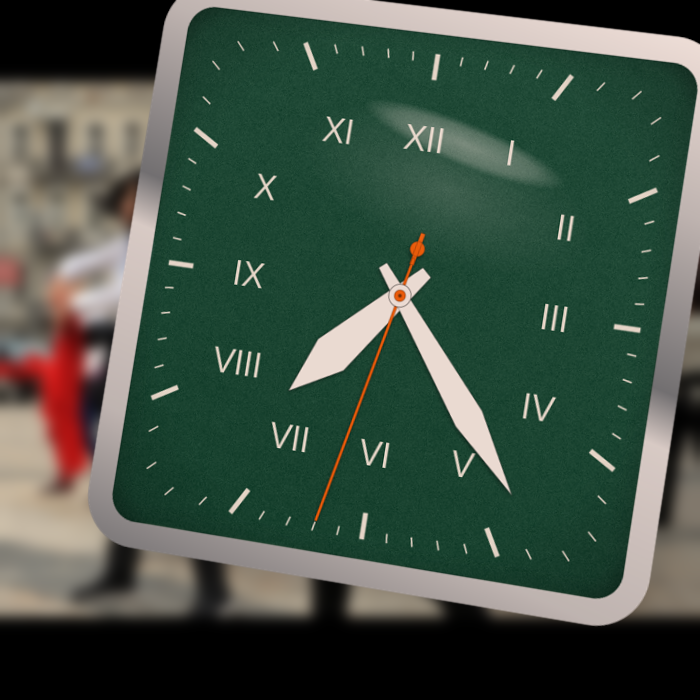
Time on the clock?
7:23:32
